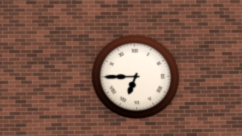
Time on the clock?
6:45
